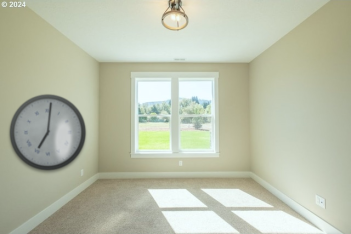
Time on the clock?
7:01
